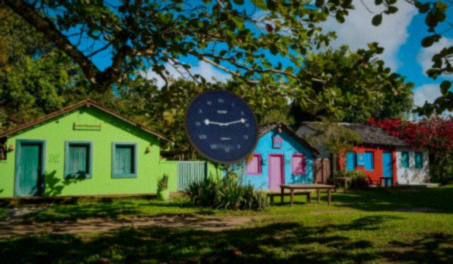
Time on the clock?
9:13
